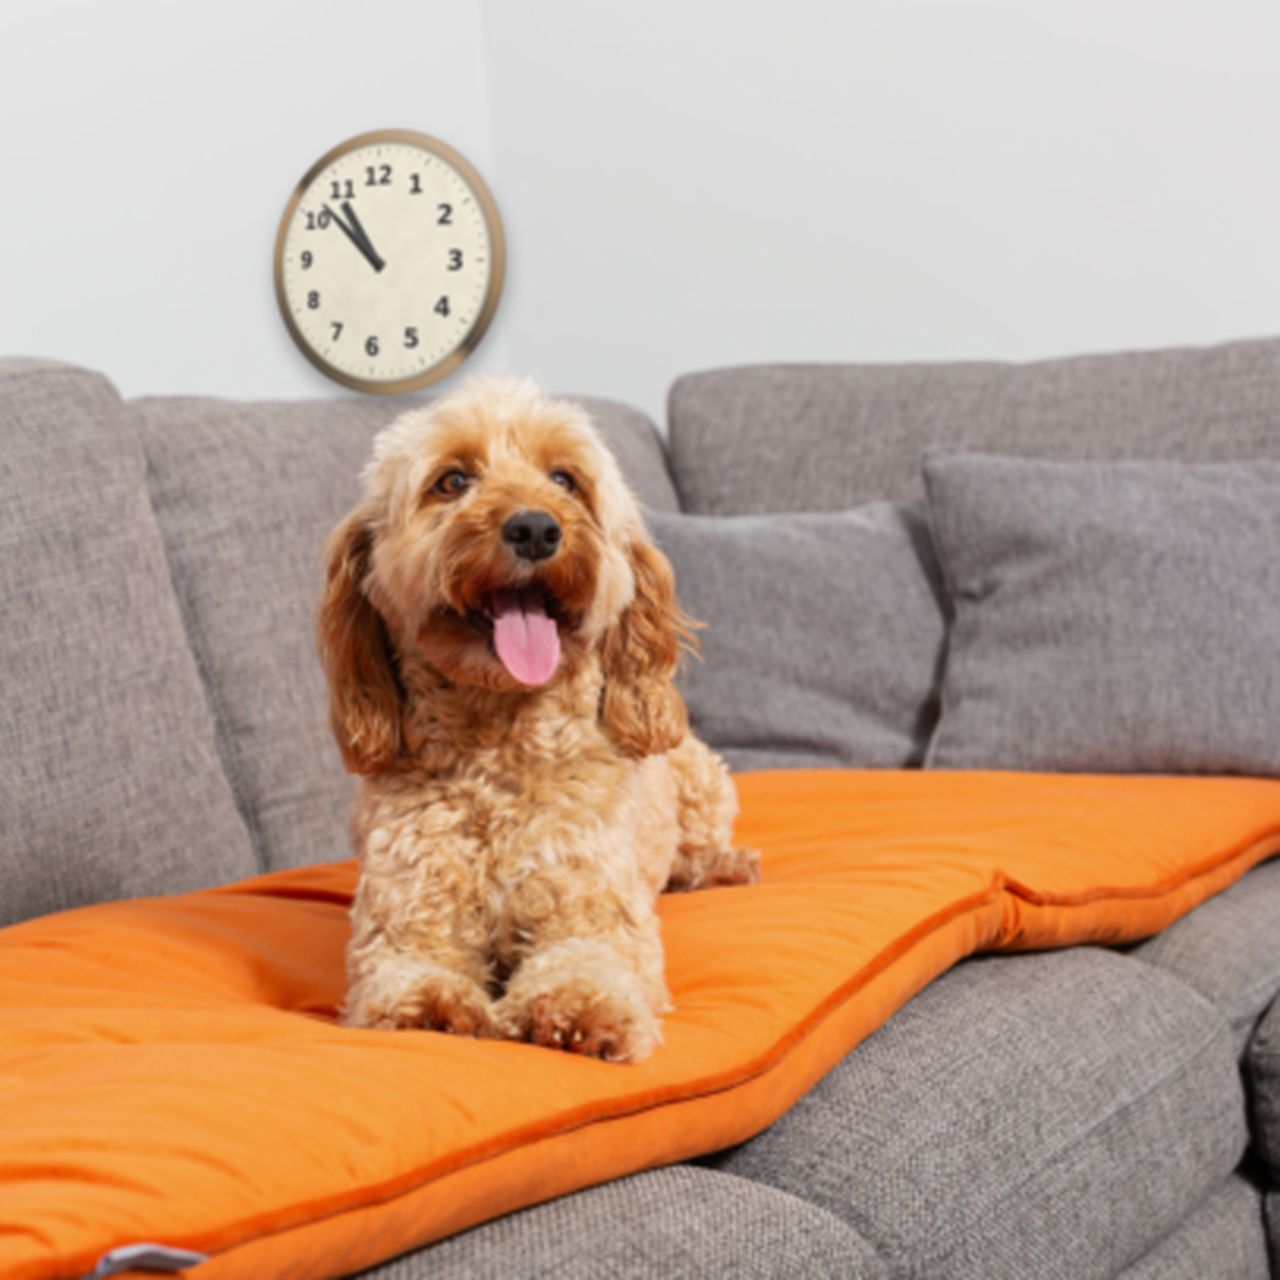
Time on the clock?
10:52
